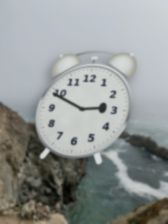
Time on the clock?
2:49
